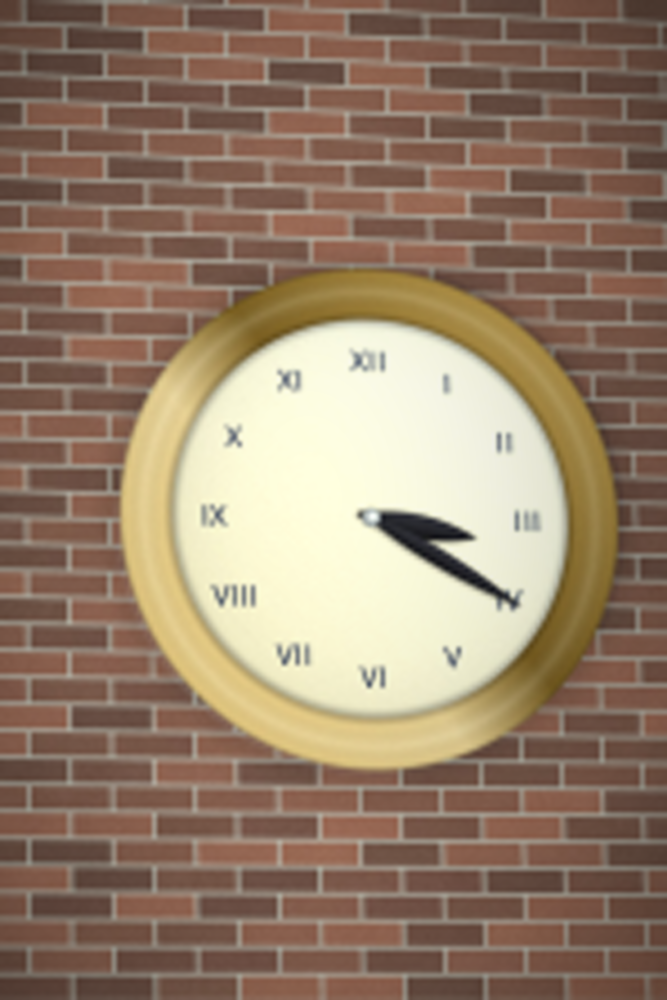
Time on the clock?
3:20
